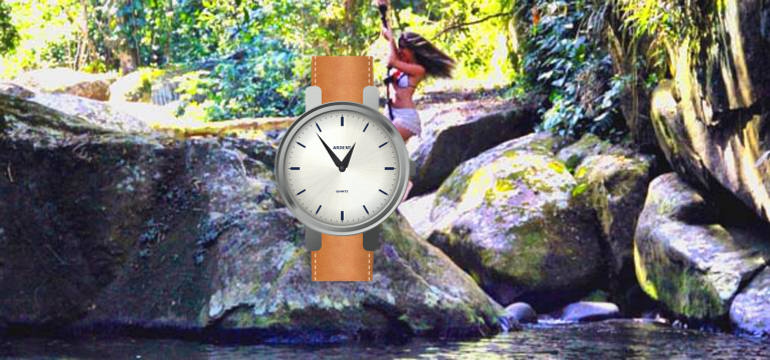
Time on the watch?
12:54
